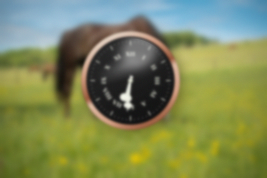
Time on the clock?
6:31
